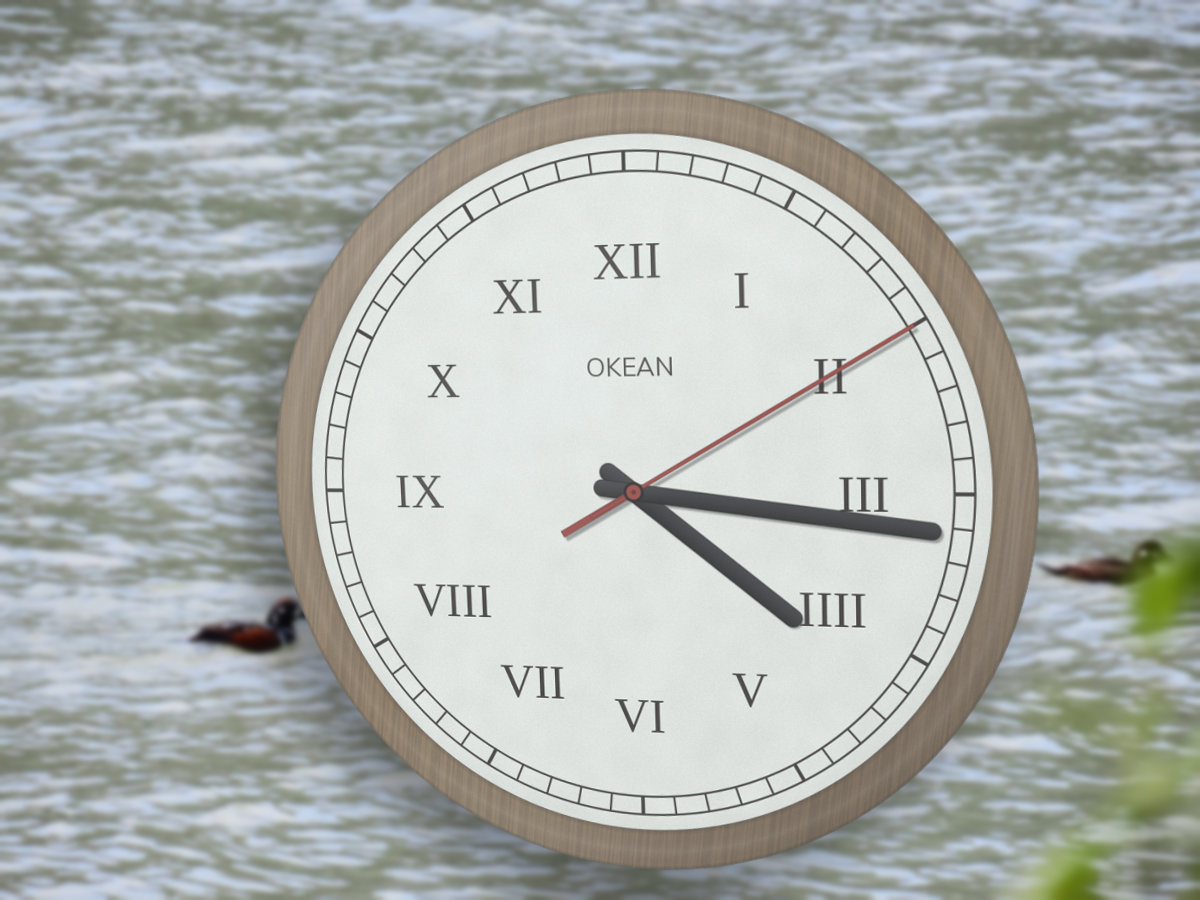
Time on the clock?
4:16:10
